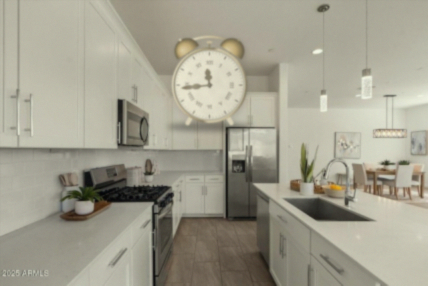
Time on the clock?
11:44
